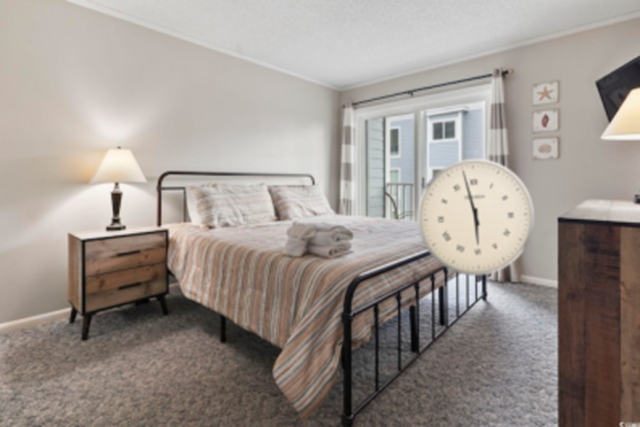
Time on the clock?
5:58
